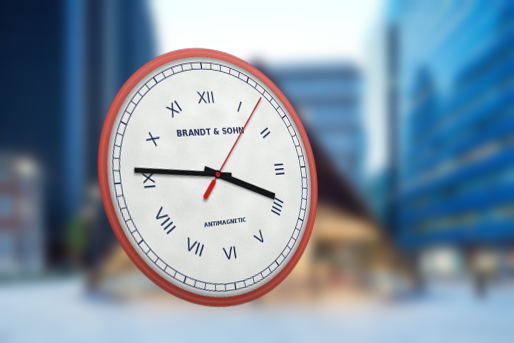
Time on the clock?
3:46:07
